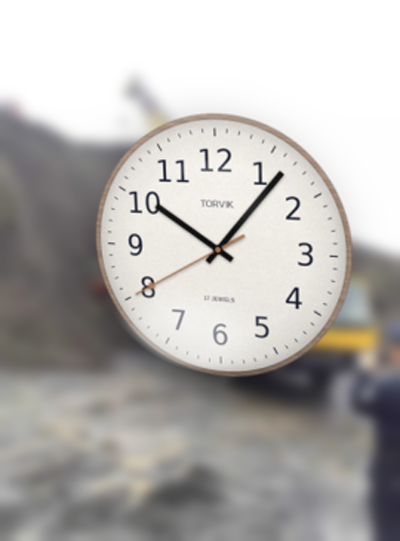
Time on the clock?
10:06:40
